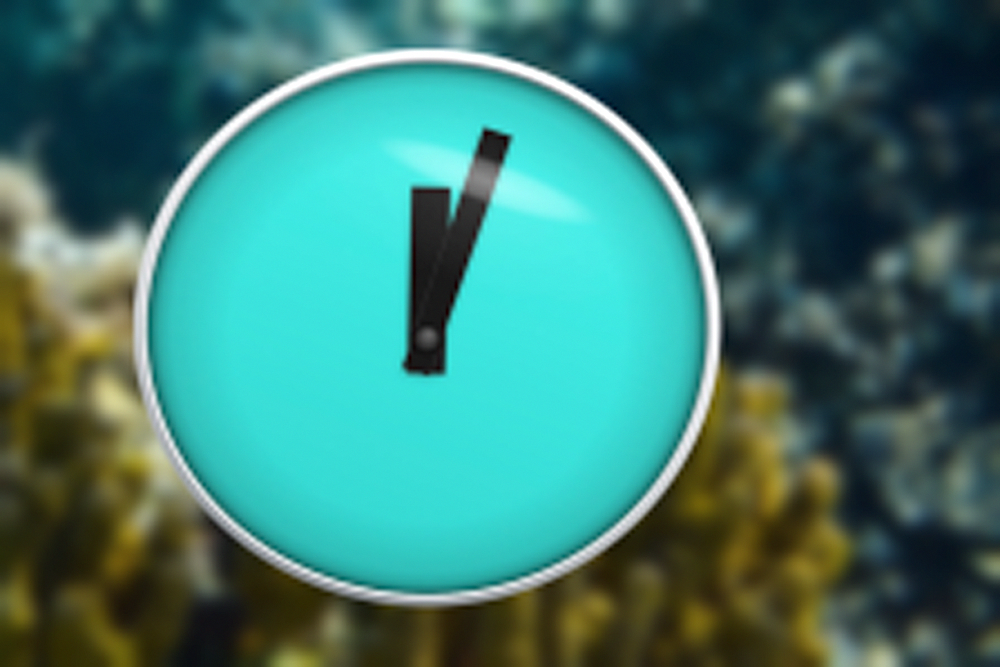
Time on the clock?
12:03
